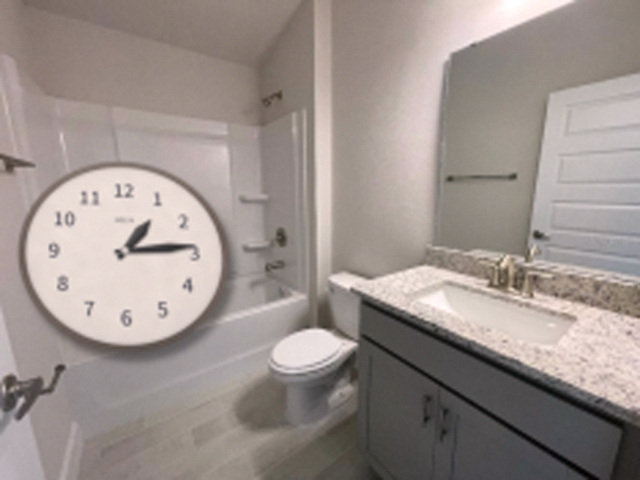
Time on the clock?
1:14
